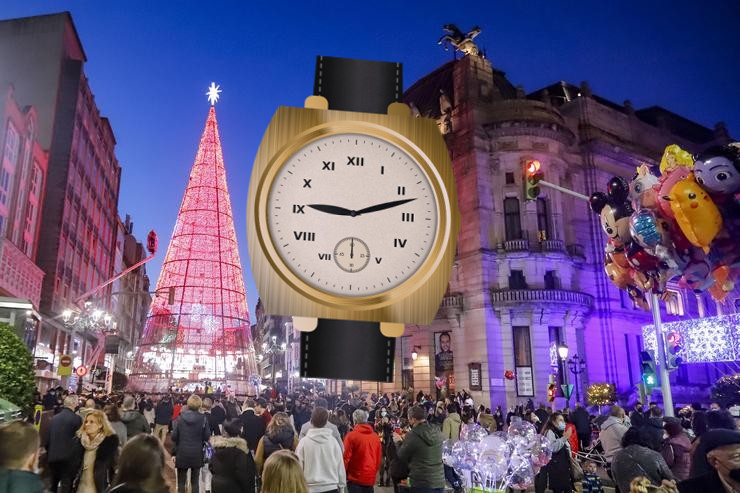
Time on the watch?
9:12
